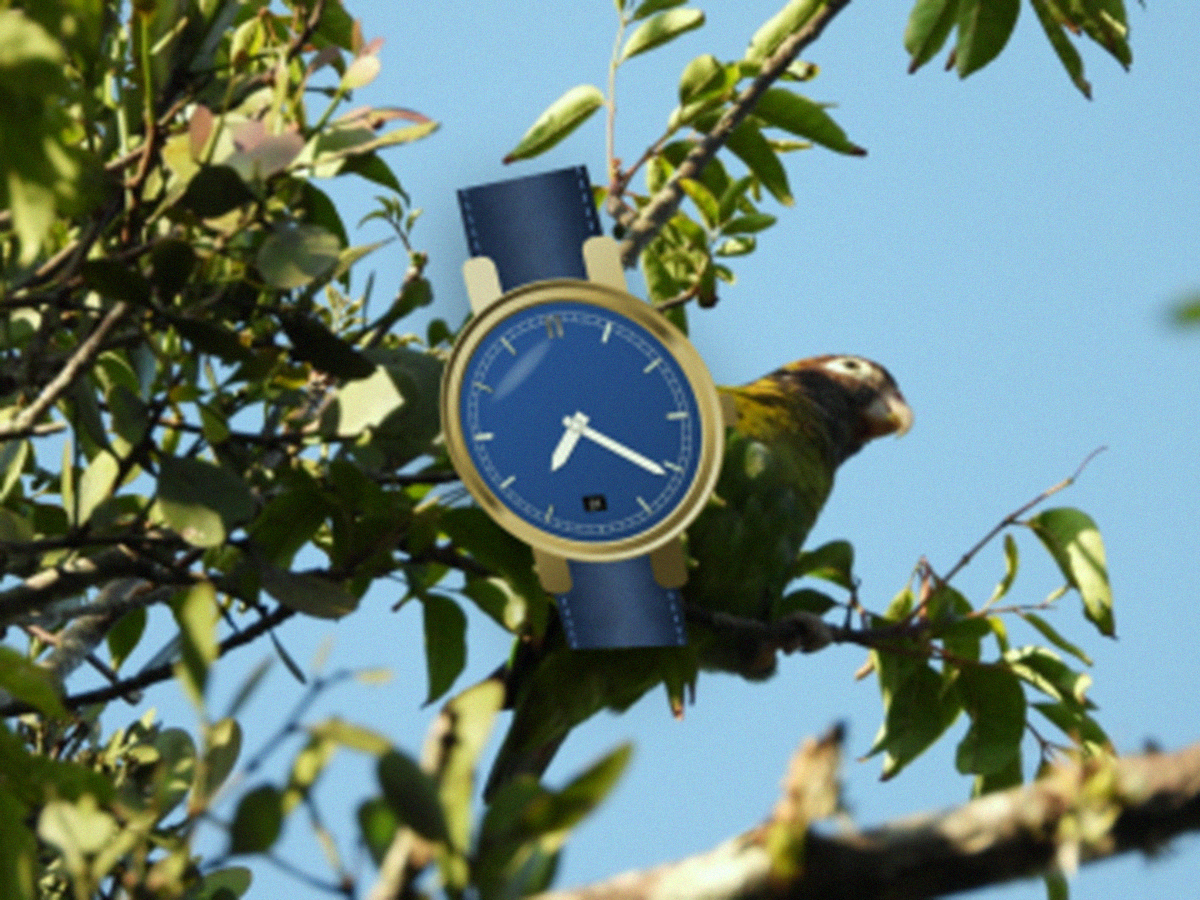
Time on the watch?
7:21
